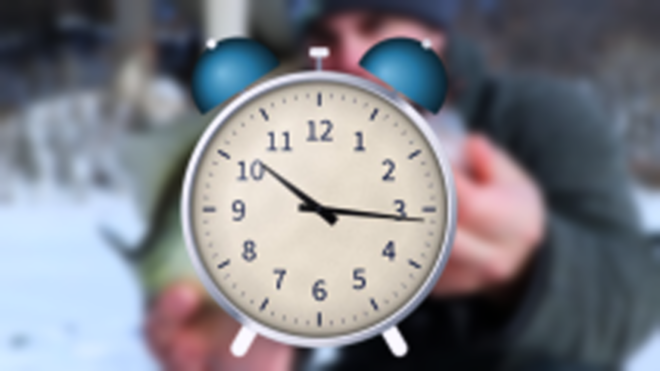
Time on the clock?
10:16
